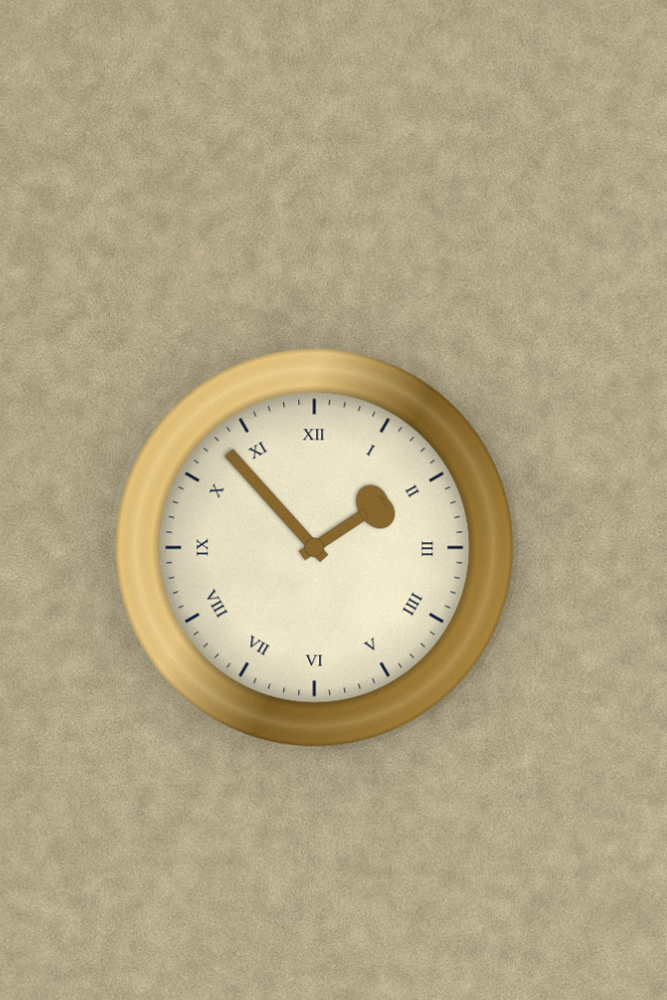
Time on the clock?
1:53
